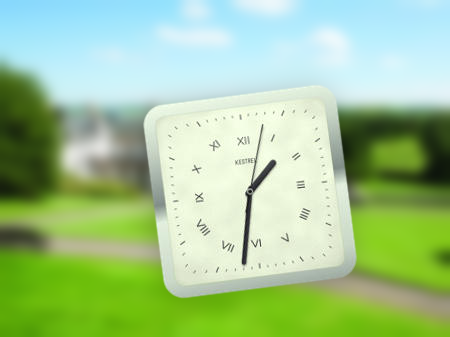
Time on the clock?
1:32:03
